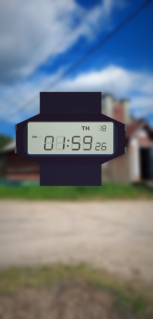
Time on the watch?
1:59:26
